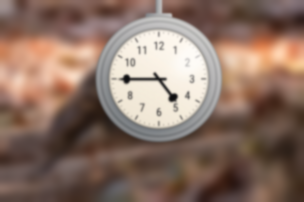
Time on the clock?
4:45
